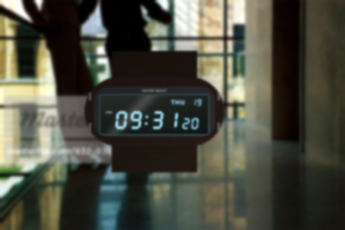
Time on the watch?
9:31:20
